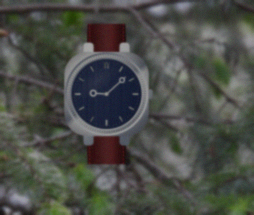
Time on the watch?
9:08
